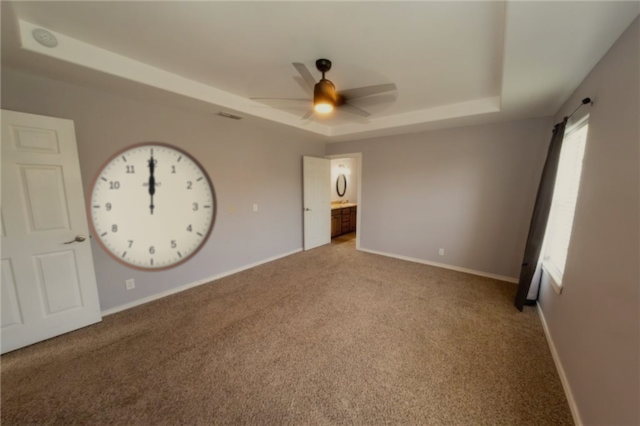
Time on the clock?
12:00
